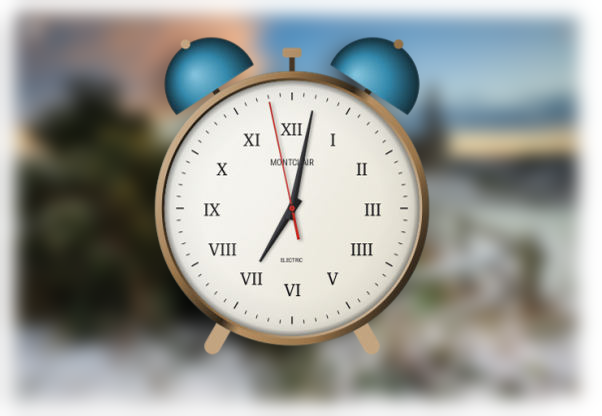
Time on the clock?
7:01:58
